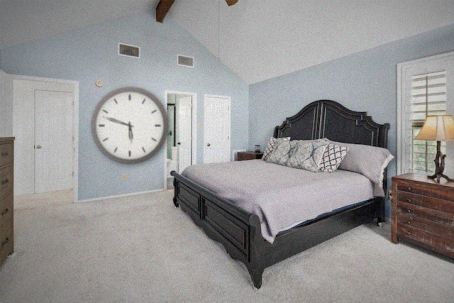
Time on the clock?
5:48
